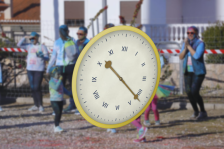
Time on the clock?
10:22
